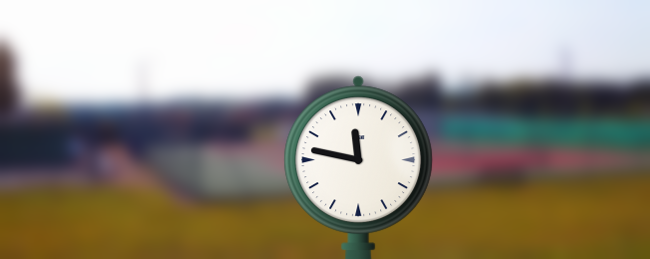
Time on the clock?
11:47
